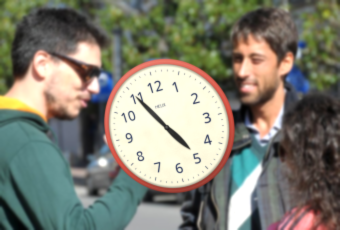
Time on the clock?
4:55
